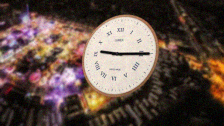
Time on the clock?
9:15
